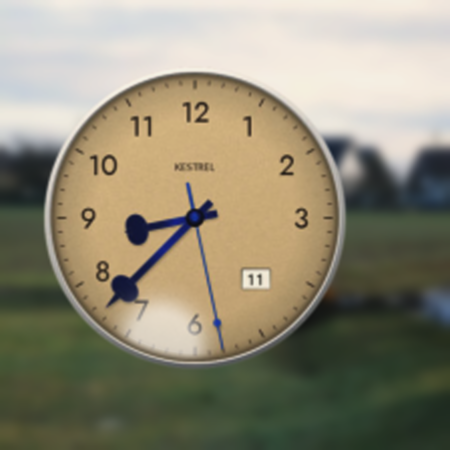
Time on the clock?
8:37:28
